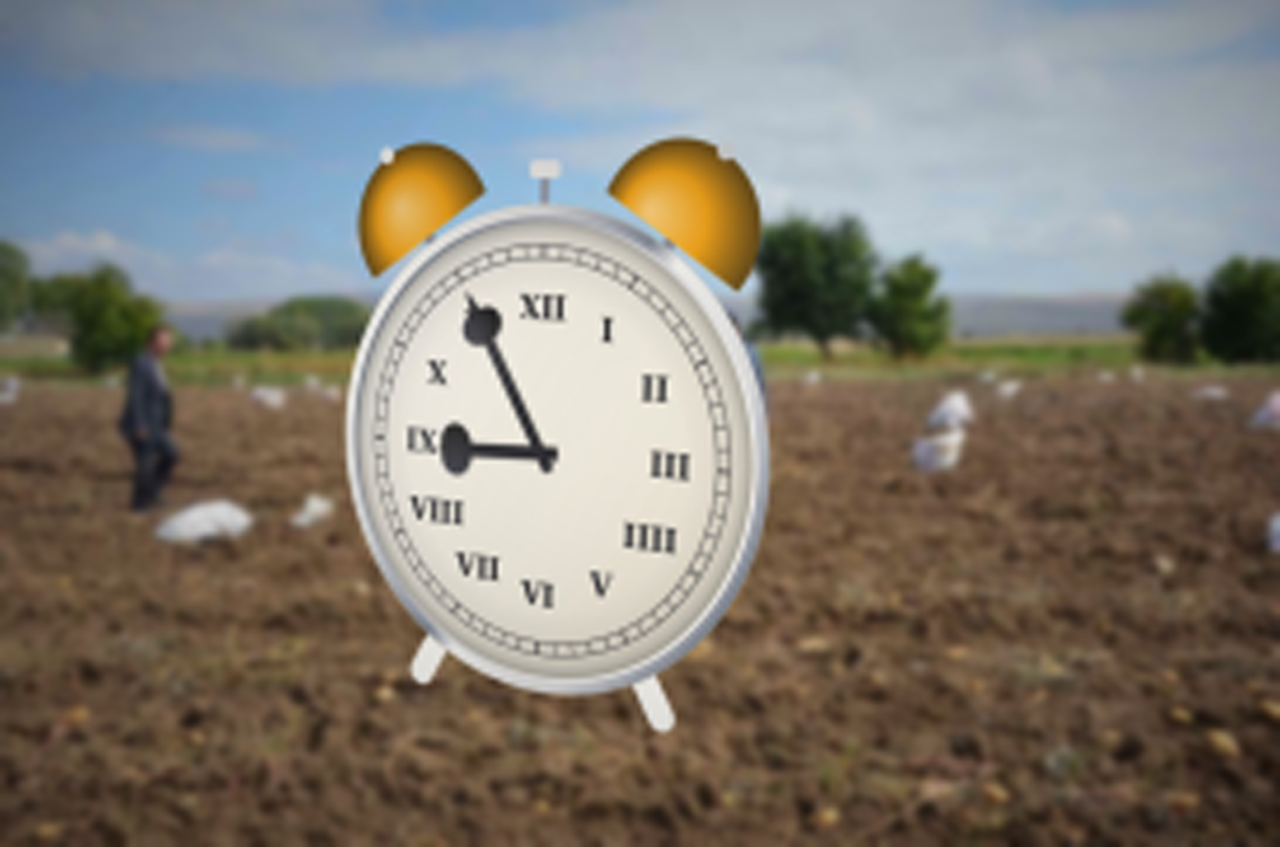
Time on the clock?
8:55
